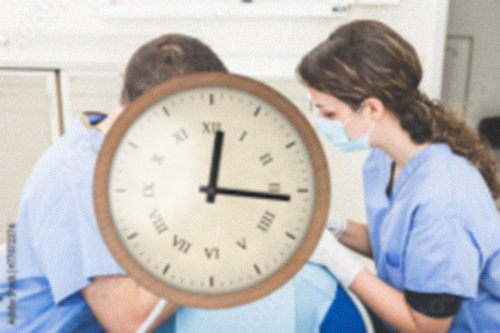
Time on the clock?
12:16
